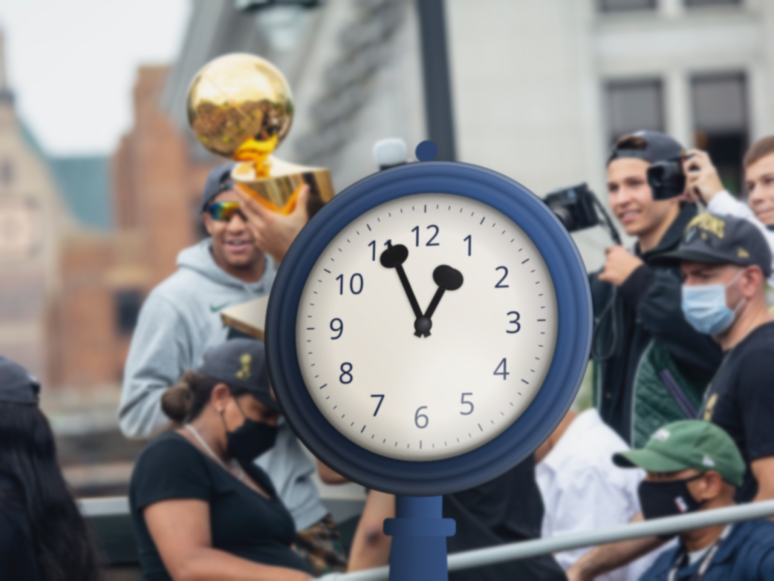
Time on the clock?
12:56
